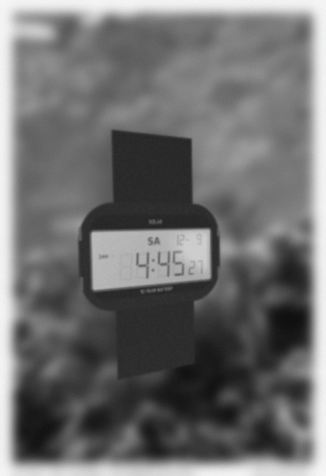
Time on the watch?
4:45:27
